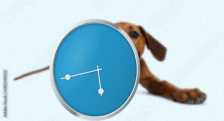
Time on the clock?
5:43
